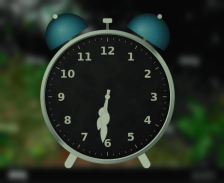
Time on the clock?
6:31
